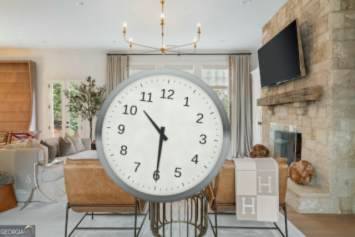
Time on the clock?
10:30
